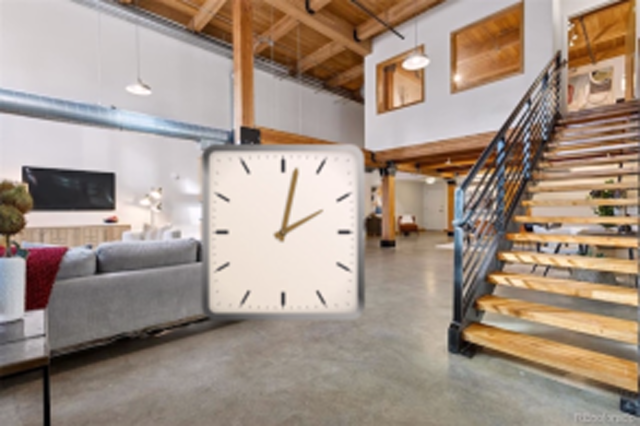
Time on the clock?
2:02
